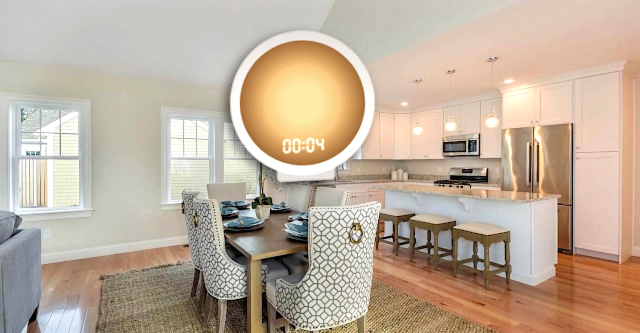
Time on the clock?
0:04
